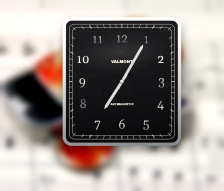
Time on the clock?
7:05
